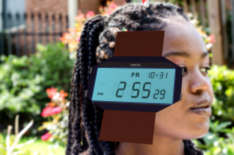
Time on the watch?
2:55:29
